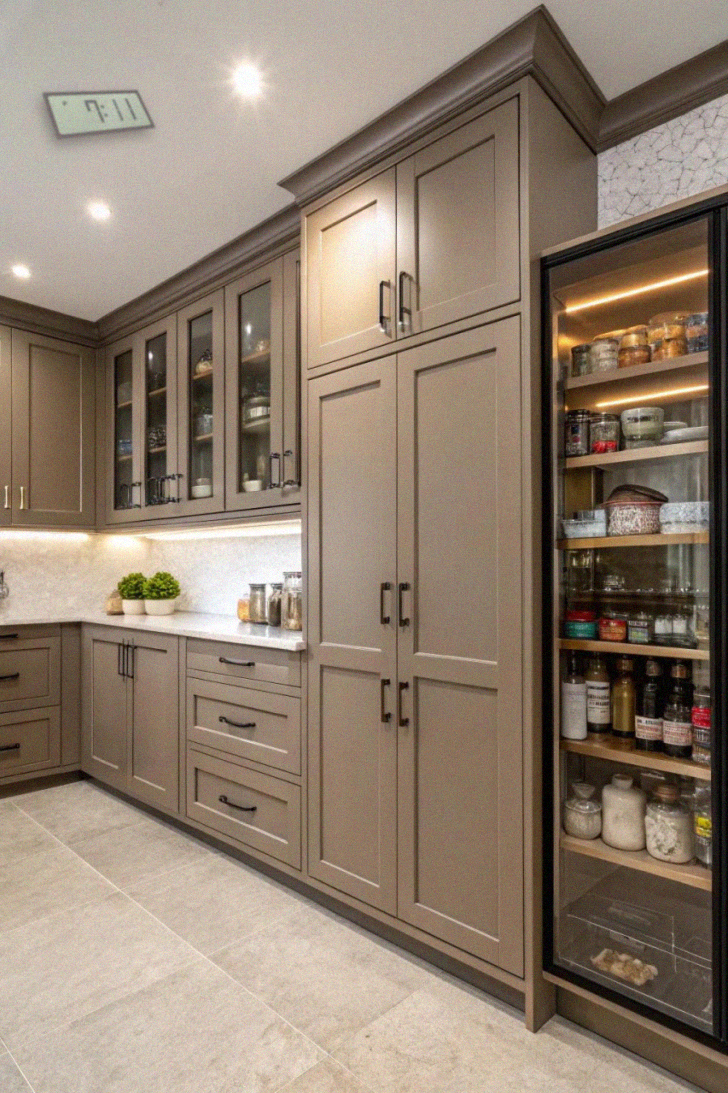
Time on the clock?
7:11
